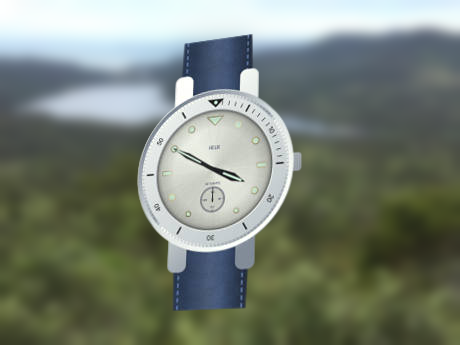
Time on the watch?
3:50
